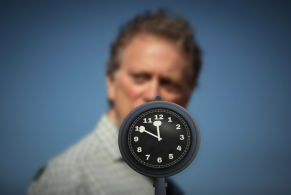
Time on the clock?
11:50
